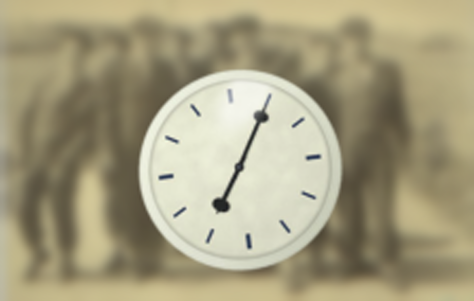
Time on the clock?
7:05
